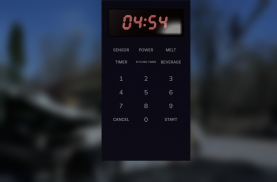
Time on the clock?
4:54
